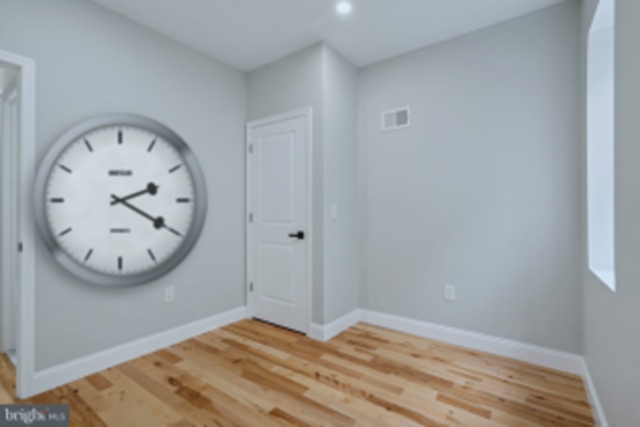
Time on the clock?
2:20
